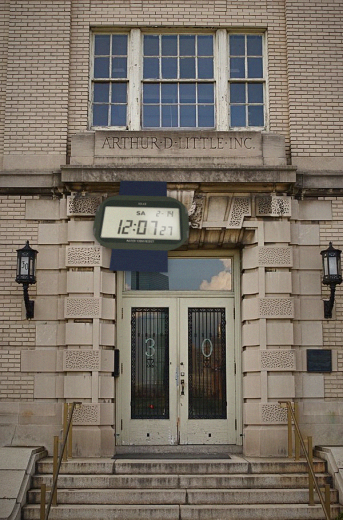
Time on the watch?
12:07:27
